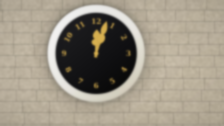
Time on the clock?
12:03
